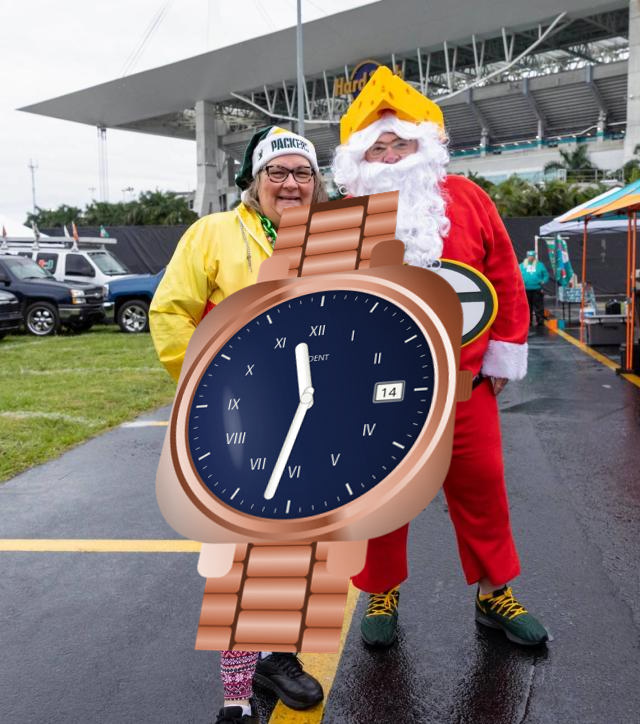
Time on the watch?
11:32
